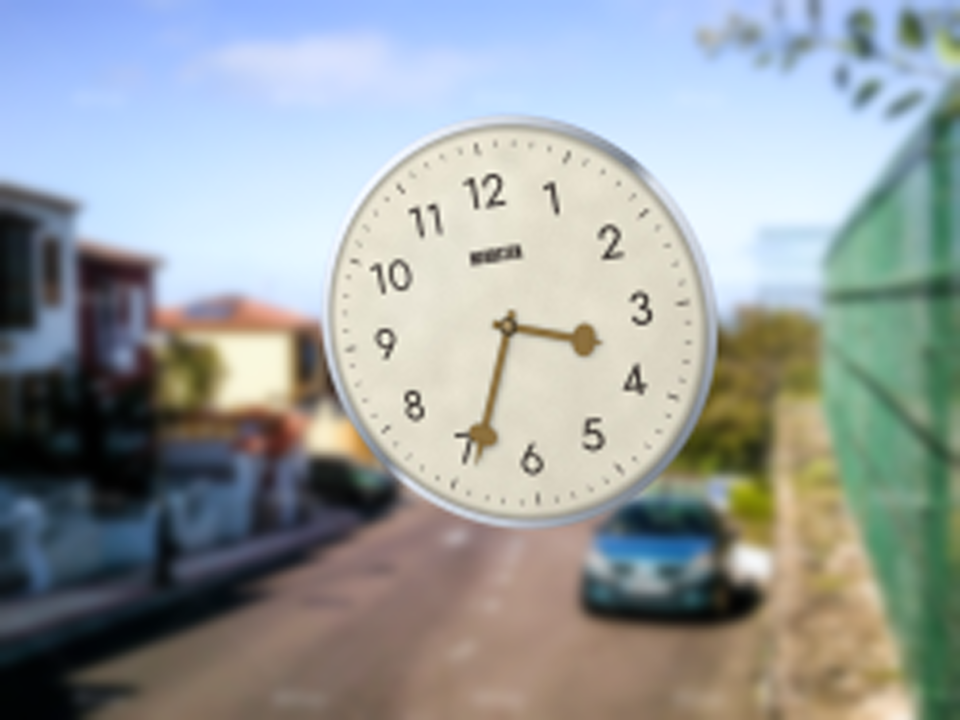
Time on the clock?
3:34
